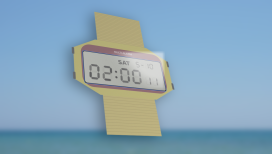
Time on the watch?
2:00:11
